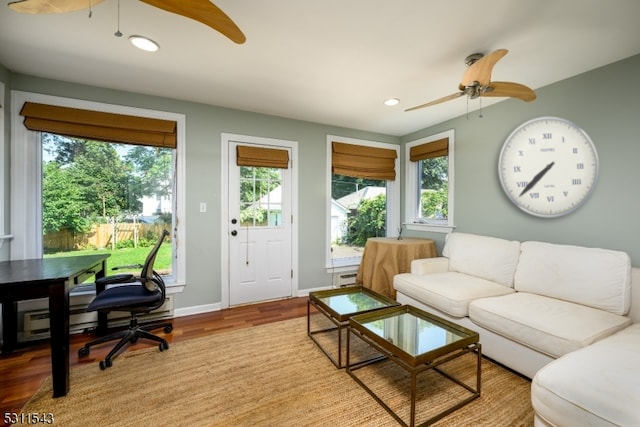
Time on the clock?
7:38
